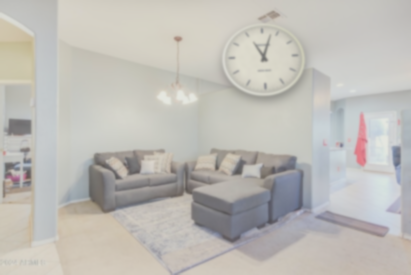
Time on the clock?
11:03
